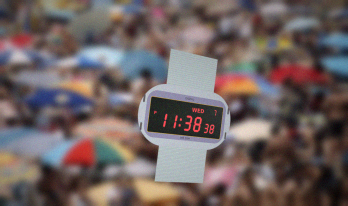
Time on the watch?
11:38:38
